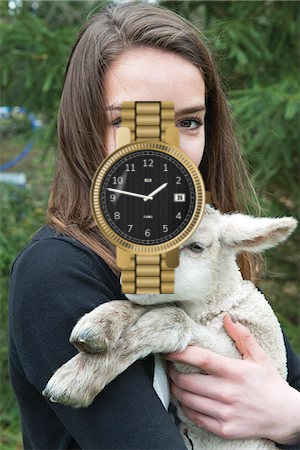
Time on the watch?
1:47
